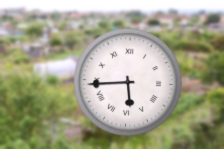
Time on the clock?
5:44
